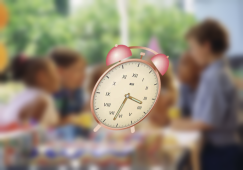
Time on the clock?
3:32
